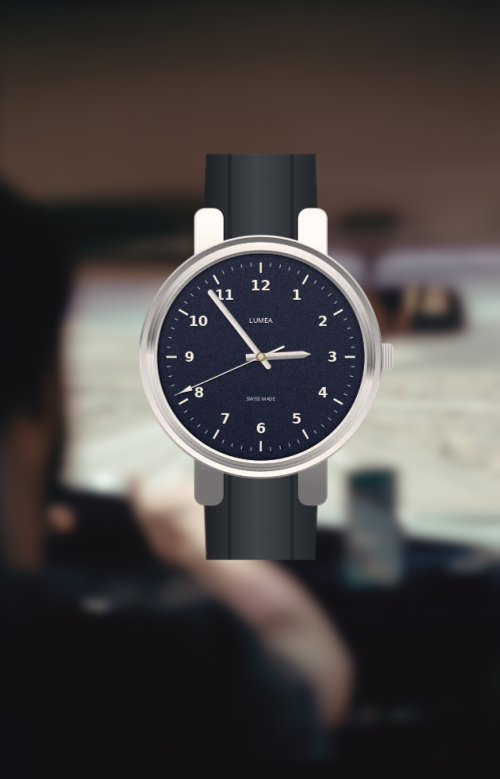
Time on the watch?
2:53:41
